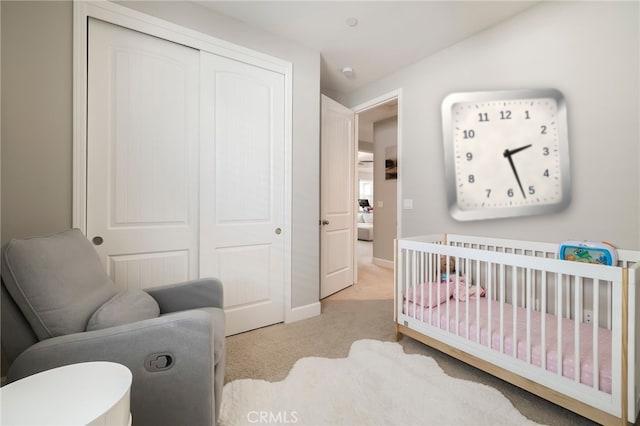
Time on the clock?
2:27
